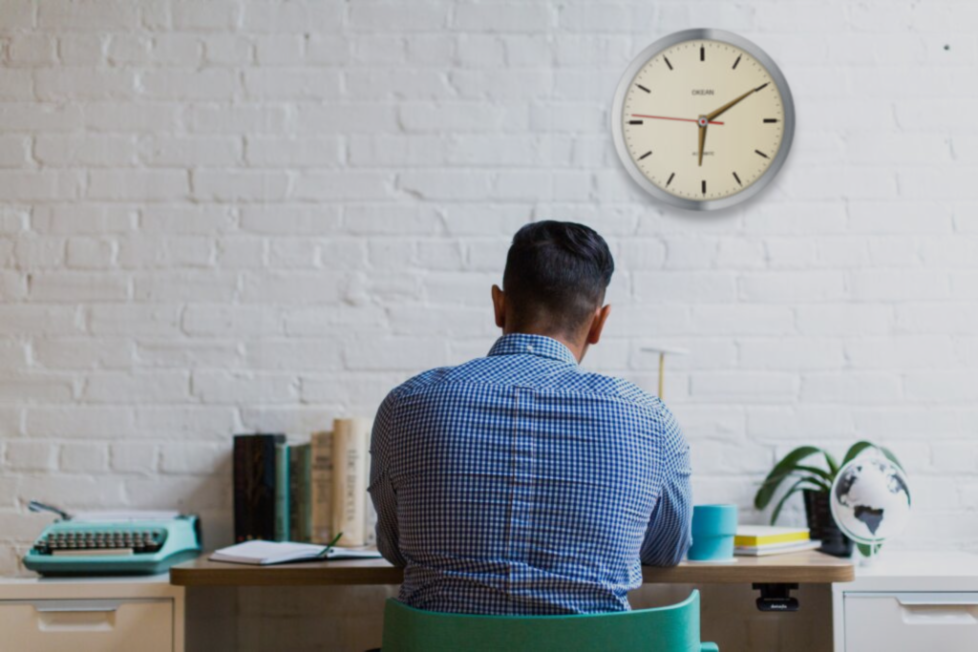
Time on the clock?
6:09:46
